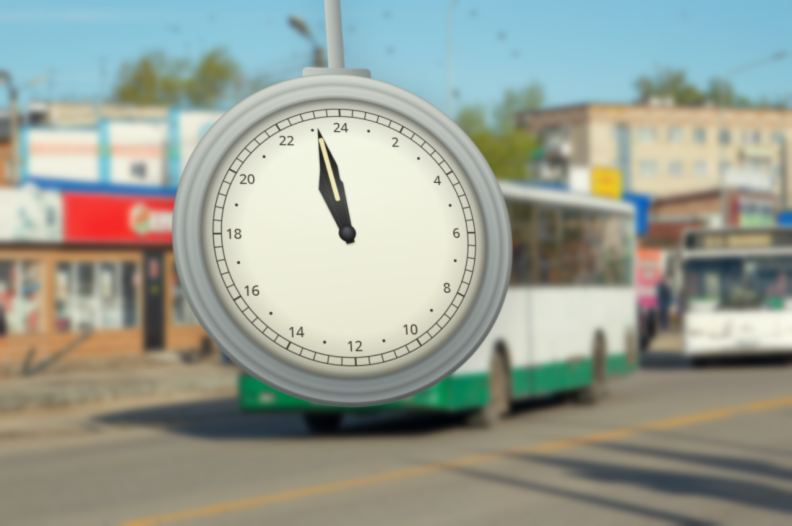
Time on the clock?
22:58
